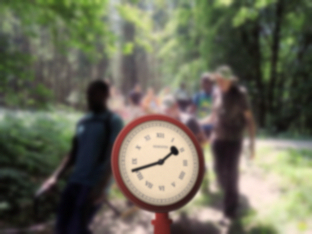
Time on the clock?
1:42
